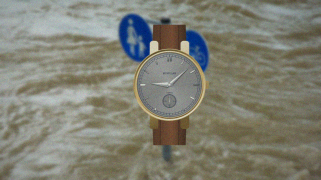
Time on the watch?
9:08
